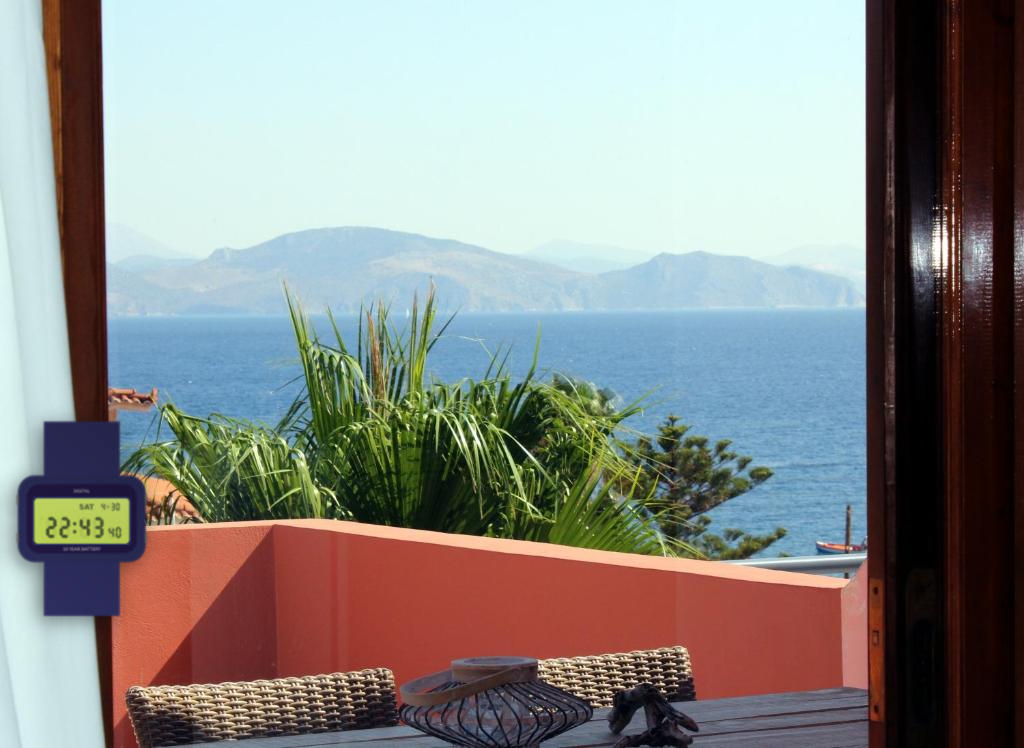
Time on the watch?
22:43:40
